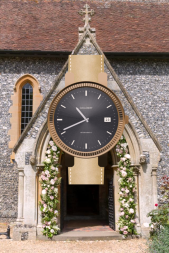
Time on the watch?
10:41
